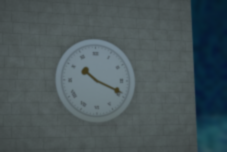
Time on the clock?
10:19
